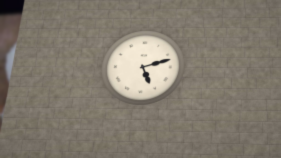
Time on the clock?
5:12
